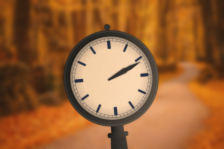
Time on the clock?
2:11
